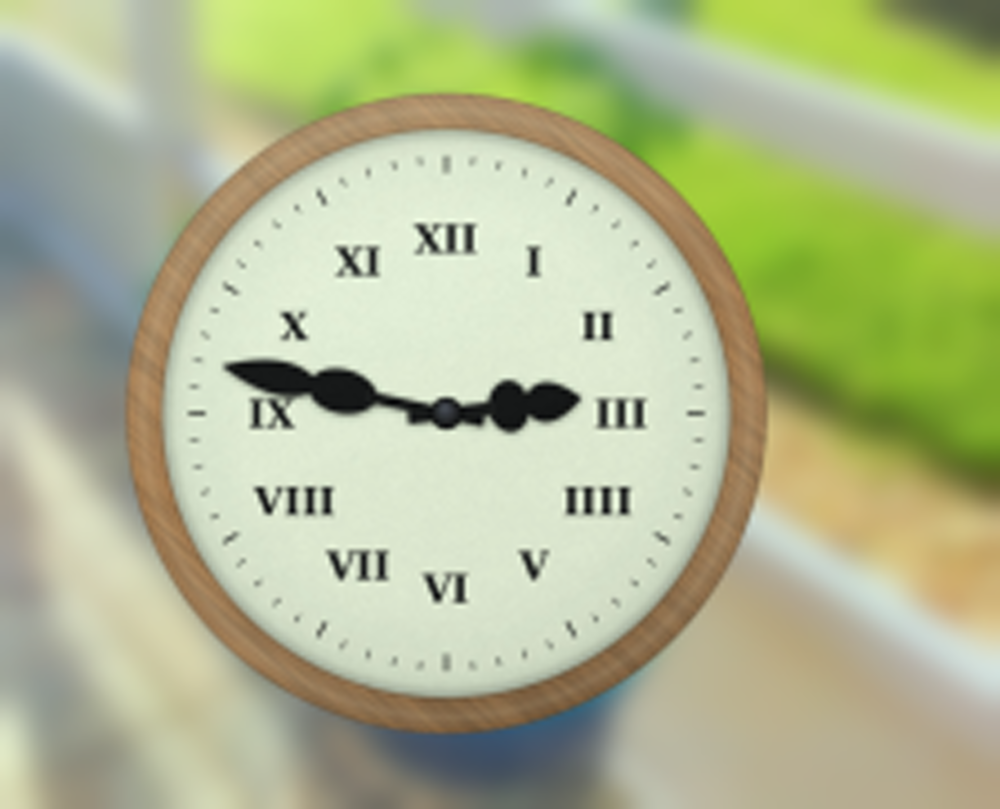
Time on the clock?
2:47
